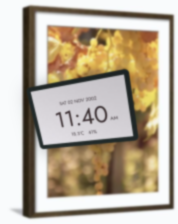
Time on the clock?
11:40
